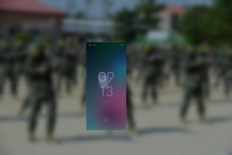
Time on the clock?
9:13
